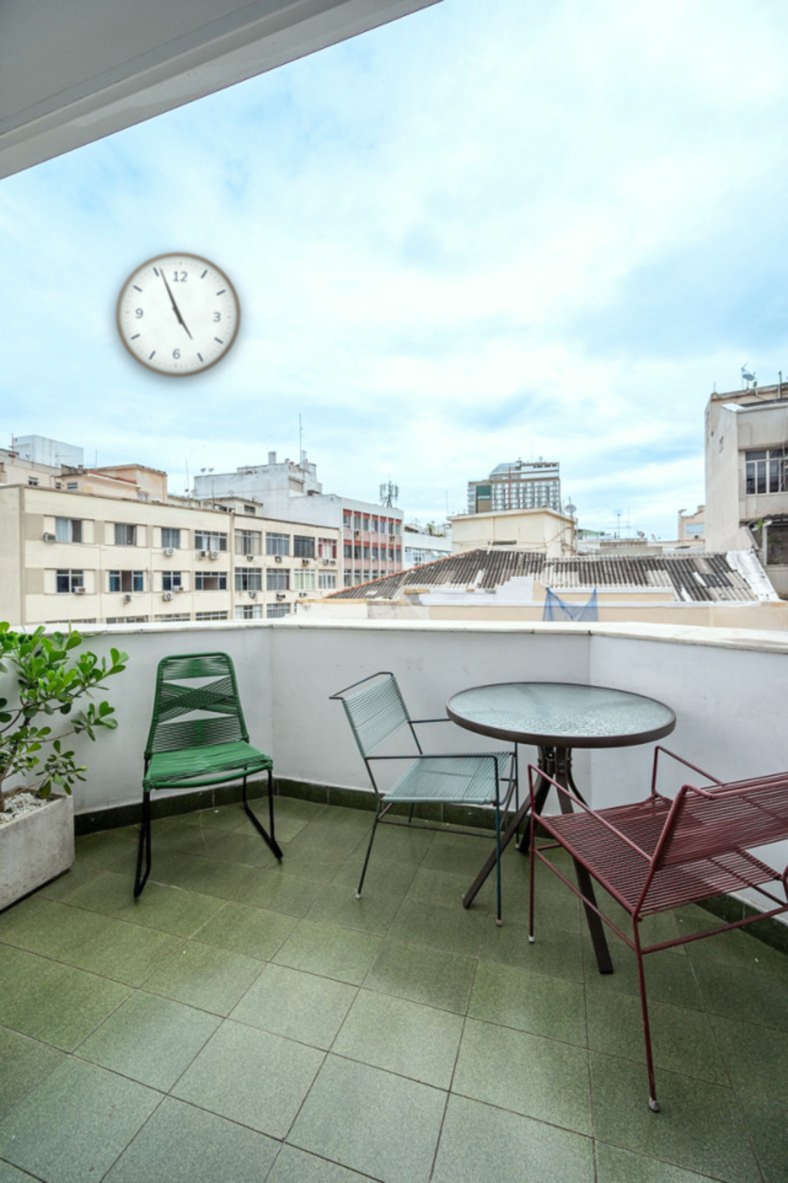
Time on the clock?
4:56
